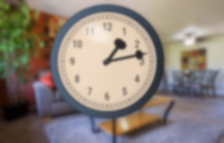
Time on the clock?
1:13
